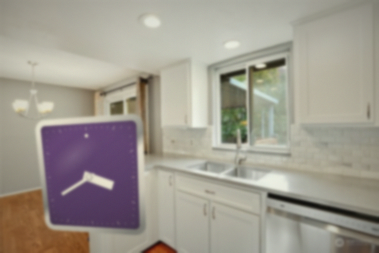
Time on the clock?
3:40
